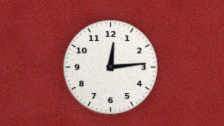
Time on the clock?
12:14
